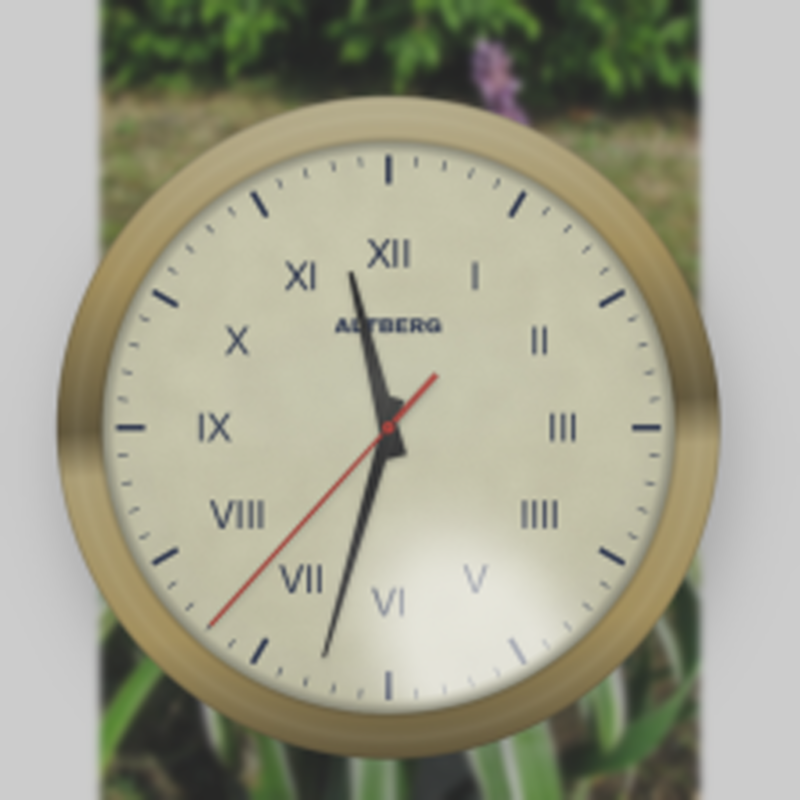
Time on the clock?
11:32:37
